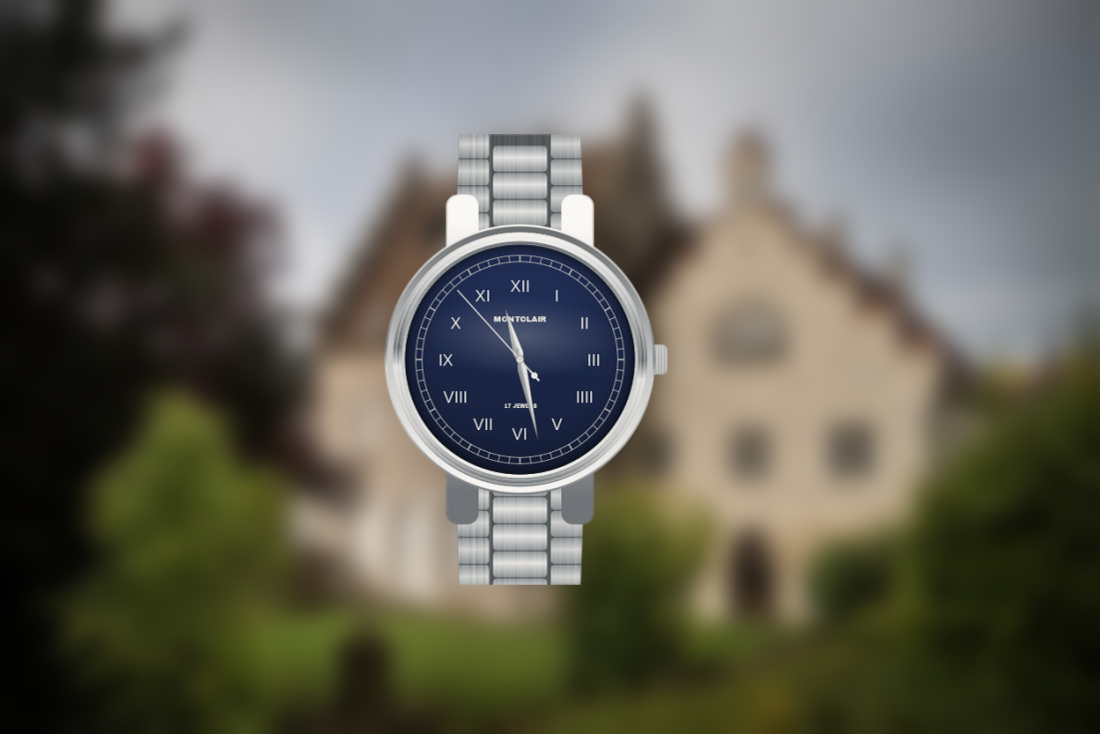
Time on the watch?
11:27:53
